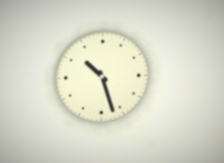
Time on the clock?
10:27
